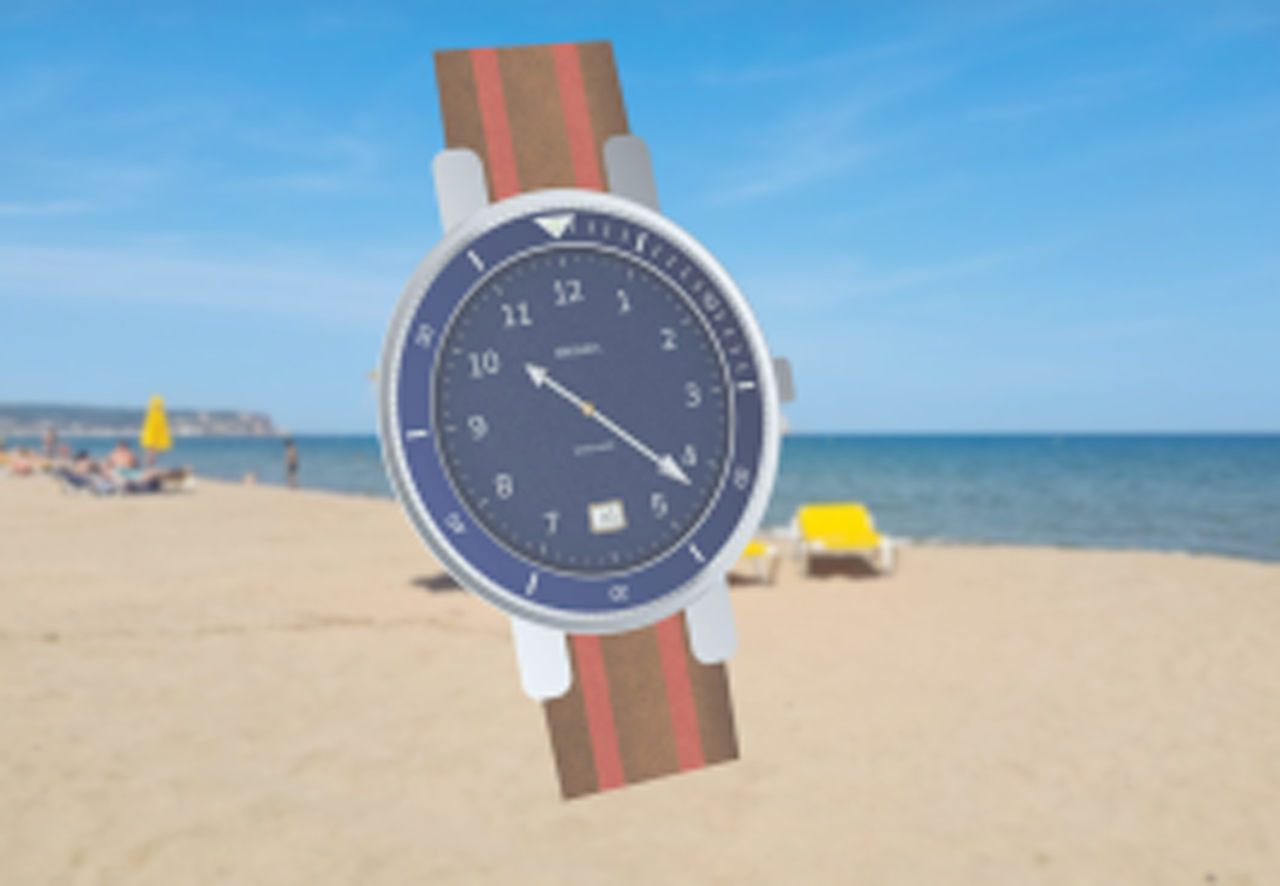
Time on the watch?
10:22
